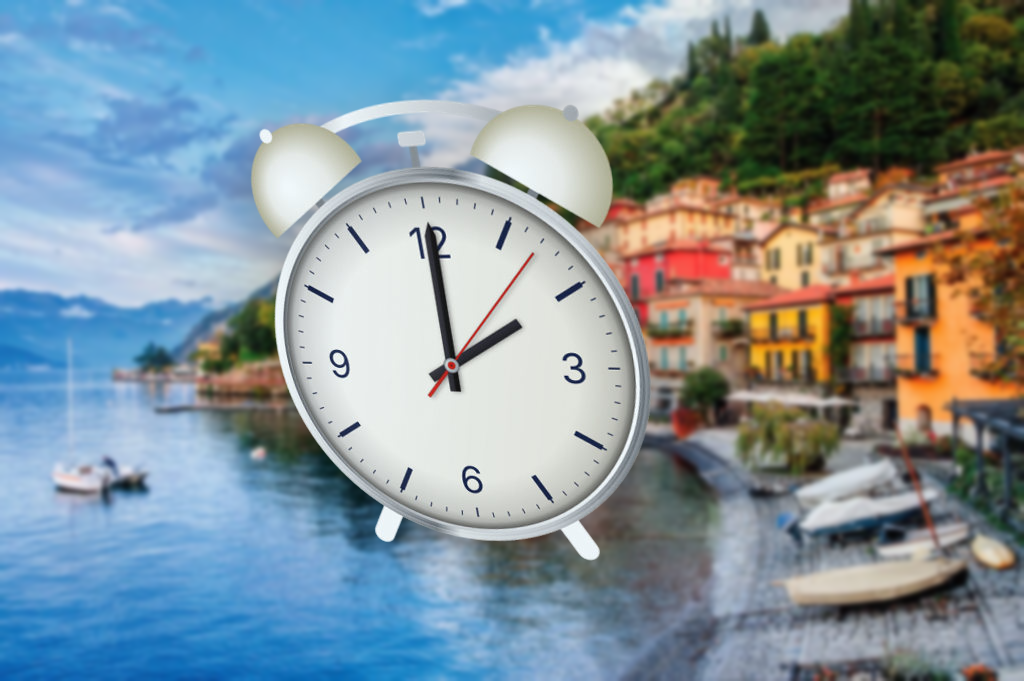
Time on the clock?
2:00:07
